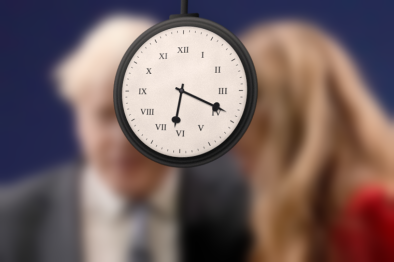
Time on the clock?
6:19
